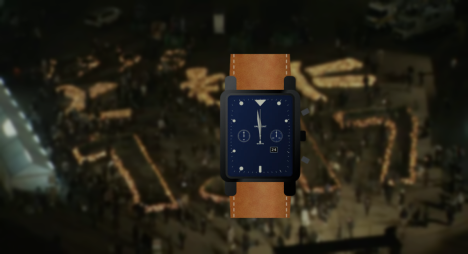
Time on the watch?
11:59
